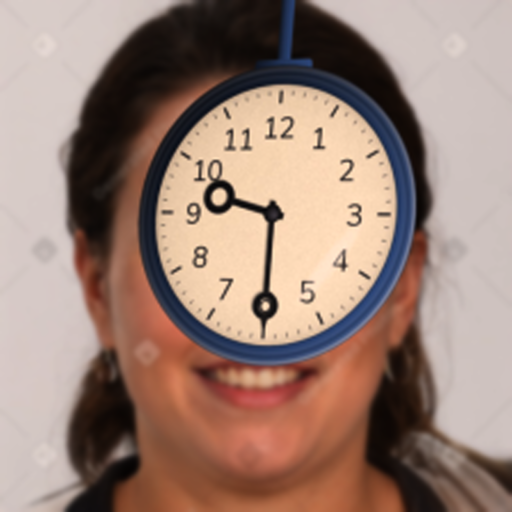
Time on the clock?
9:30
